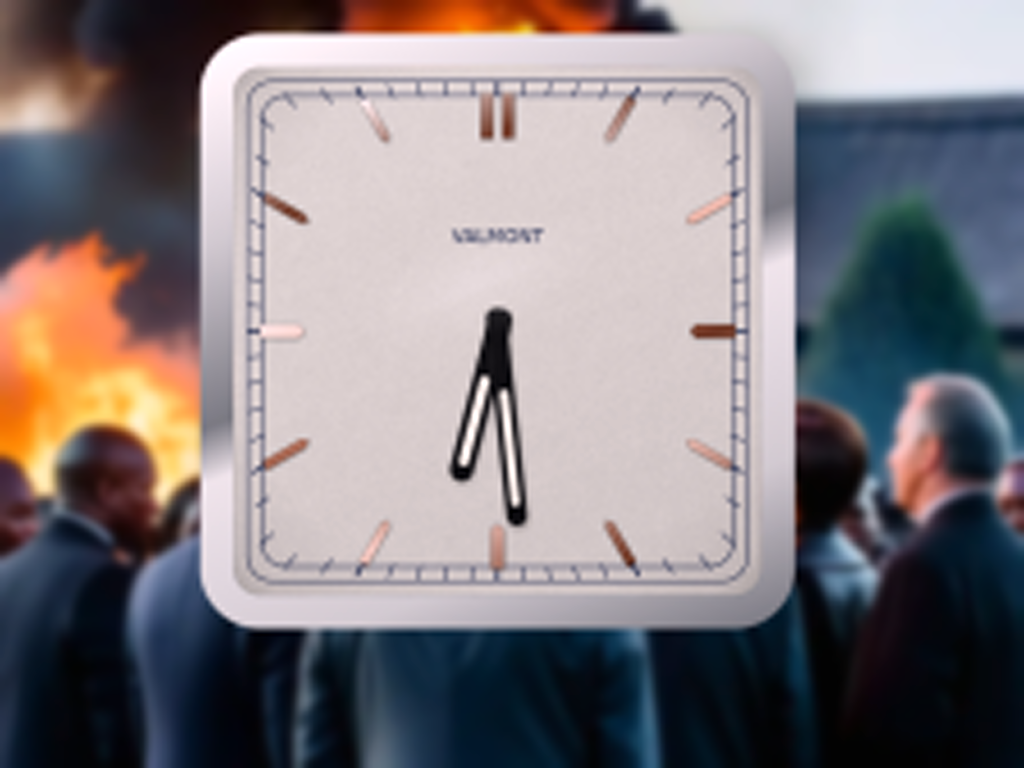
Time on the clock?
6:29
